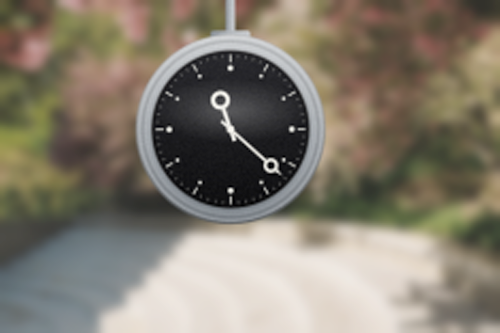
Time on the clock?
11:22
